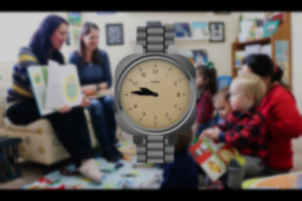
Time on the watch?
9:46
